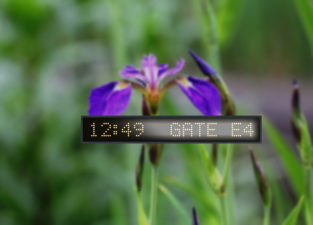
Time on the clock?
12:49
